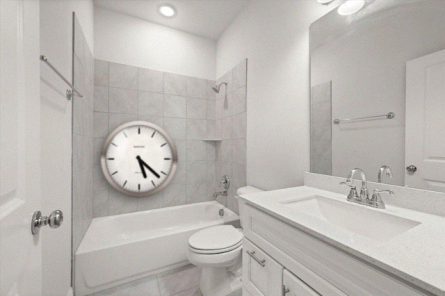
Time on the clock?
5:22
